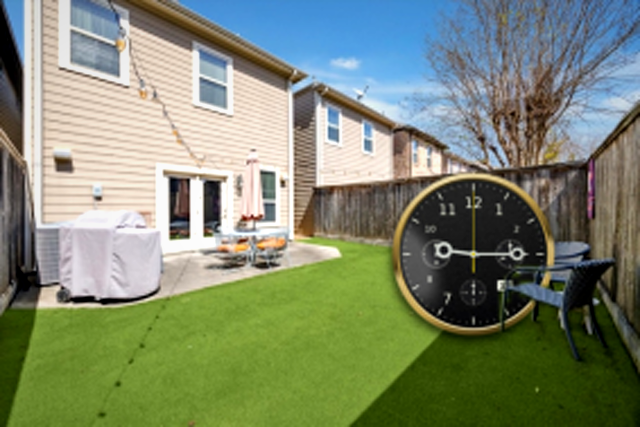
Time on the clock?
9:15
